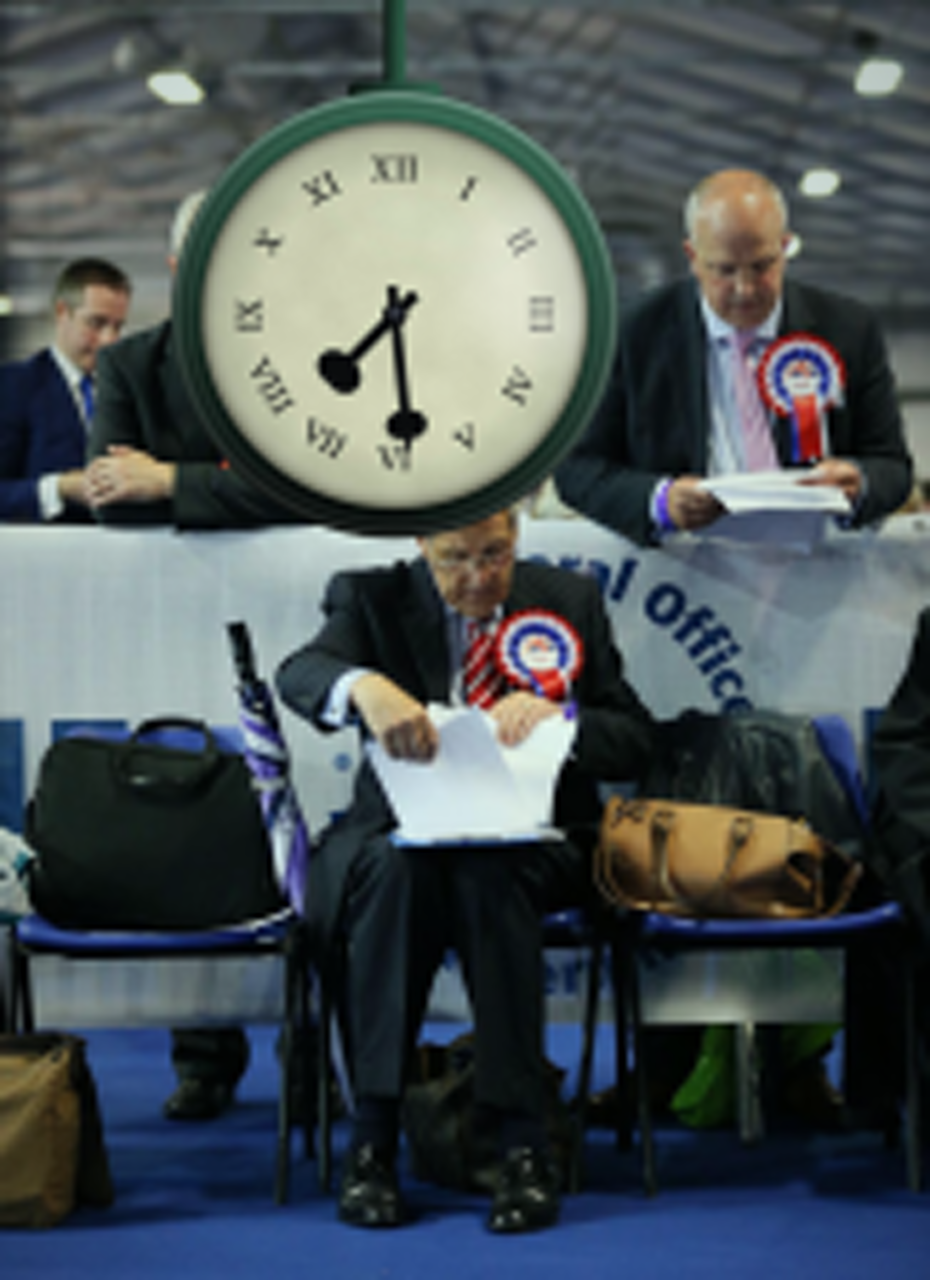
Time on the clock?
7:29
